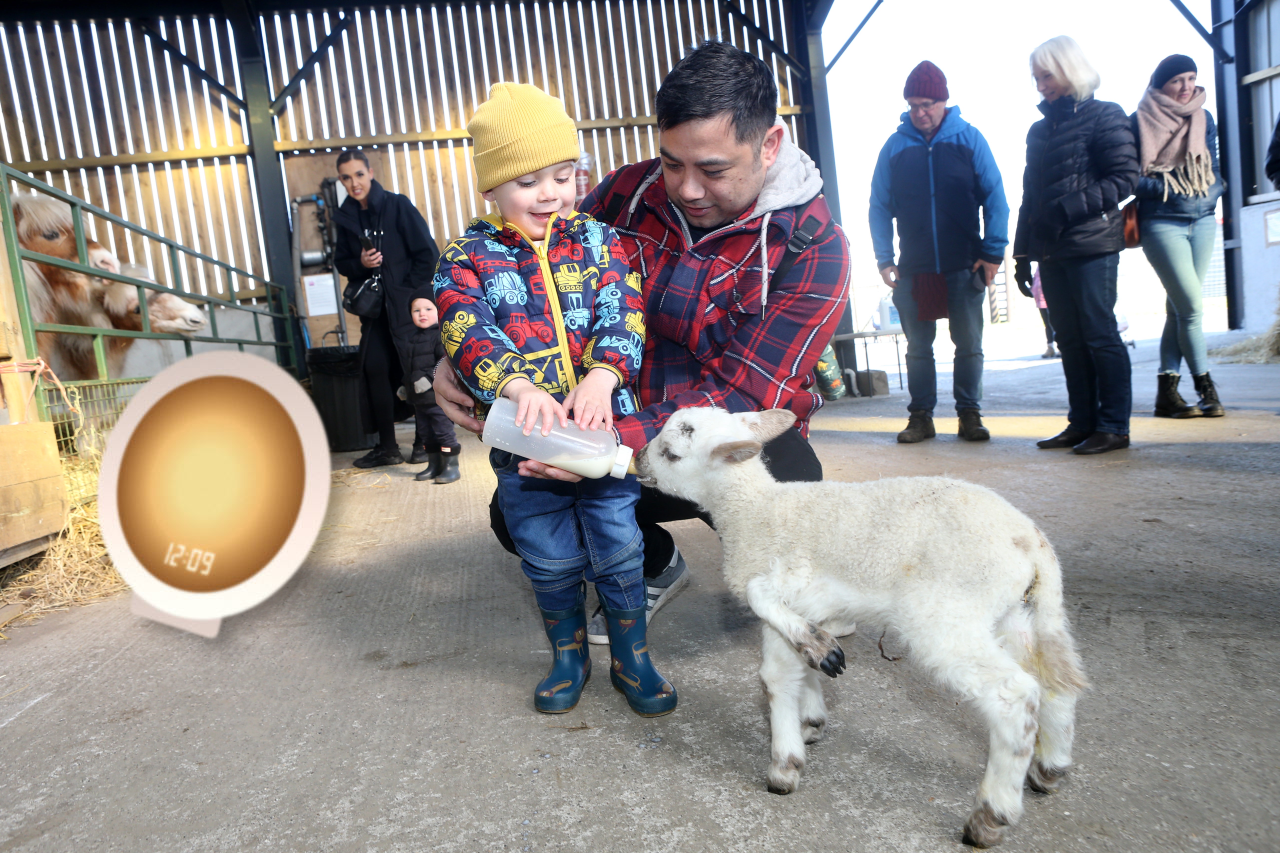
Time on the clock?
12:09
